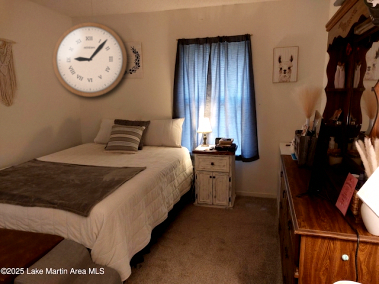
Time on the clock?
9:07
